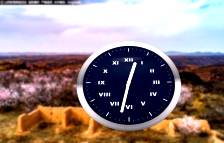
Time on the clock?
12:32
